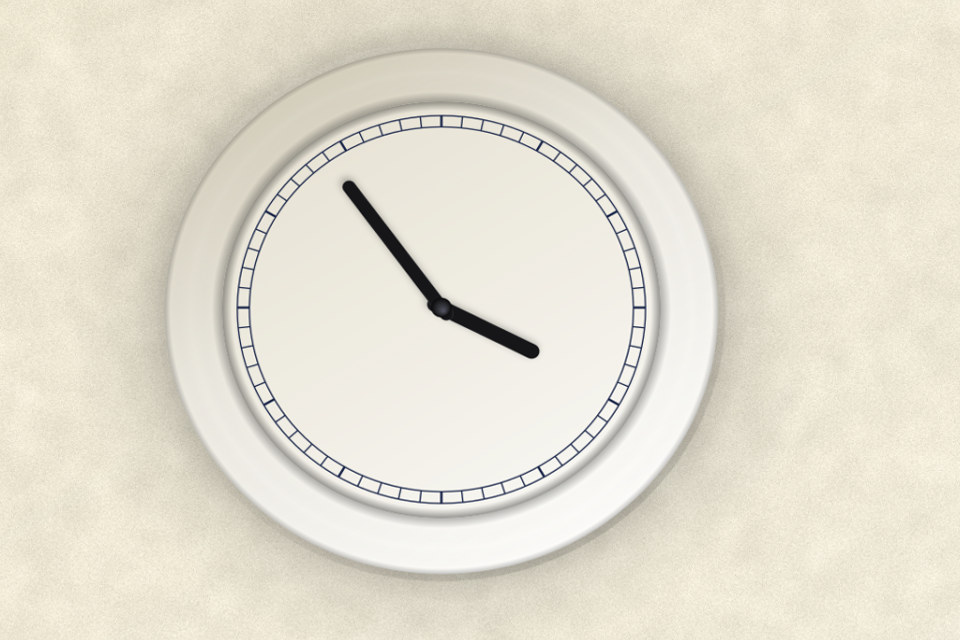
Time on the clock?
3:54
